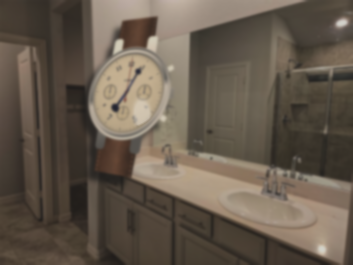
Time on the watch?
7:04
